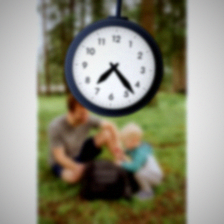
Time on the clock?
7:23
